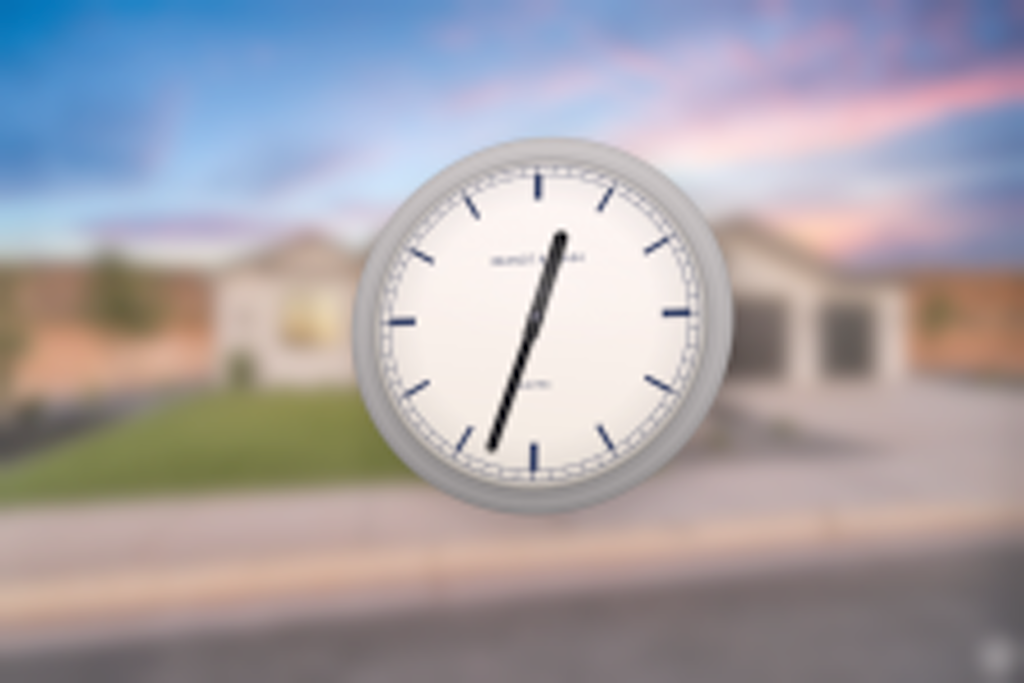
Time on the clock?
12:33
